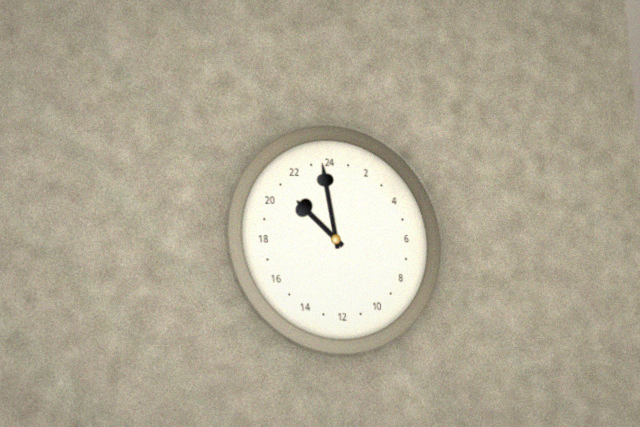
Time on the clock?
20:59
